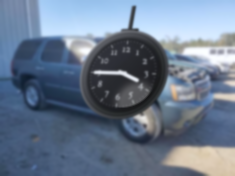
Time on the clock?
3:45
